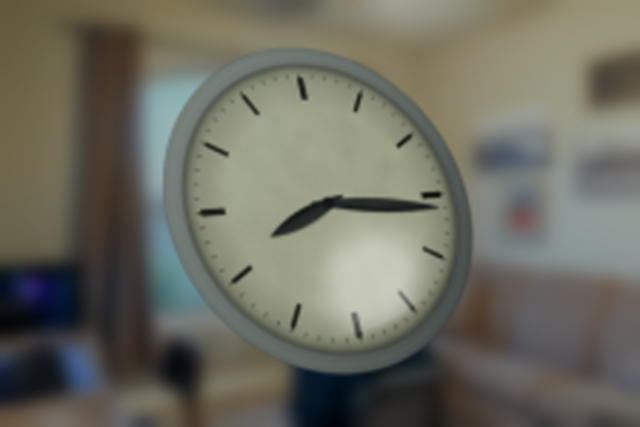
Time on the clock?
8:16
